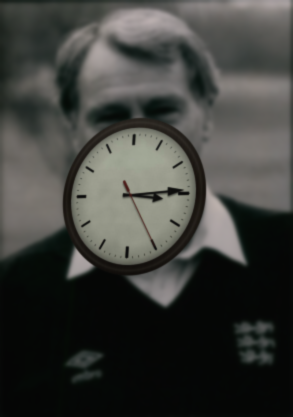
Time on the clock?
3:14:25
